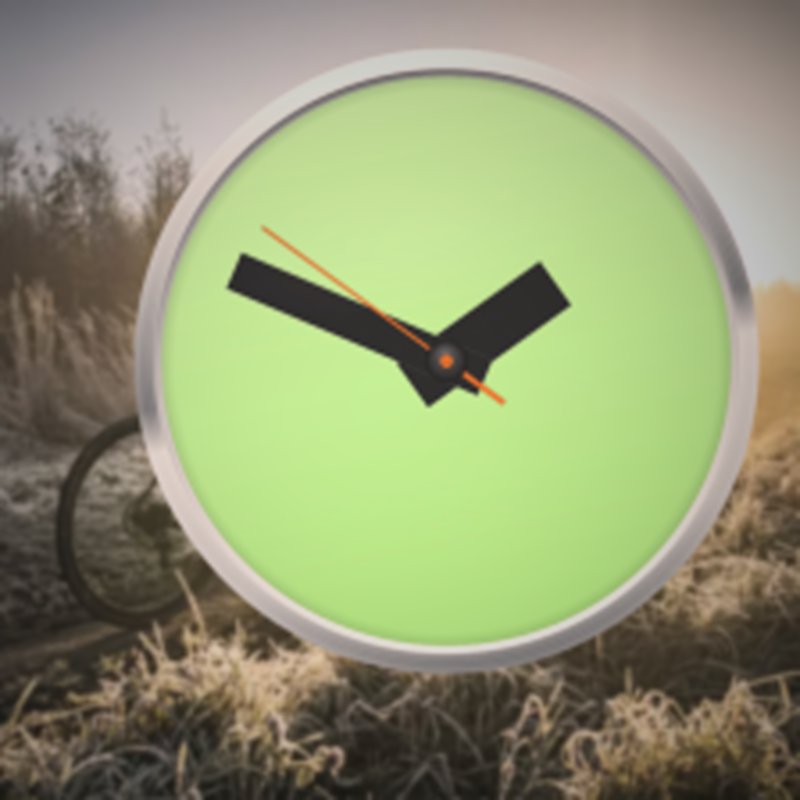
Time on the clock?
1:48:51
